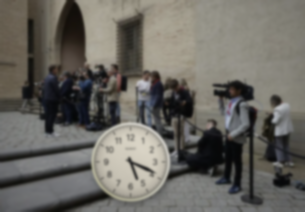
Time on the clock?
5:19
